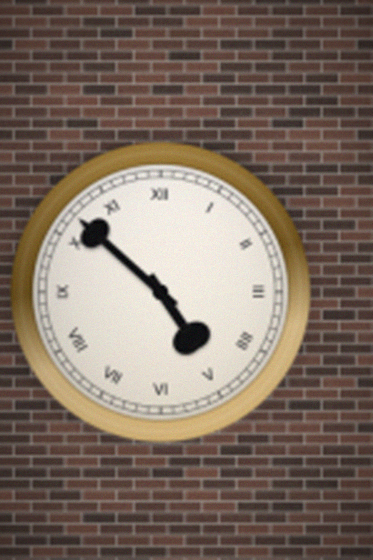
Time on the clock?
4:52
